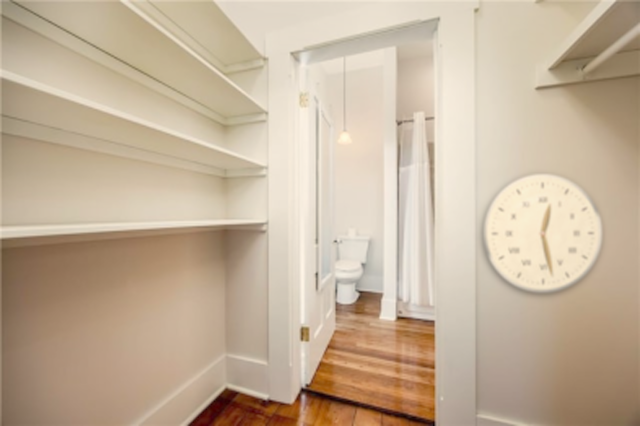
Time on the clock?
12:28
